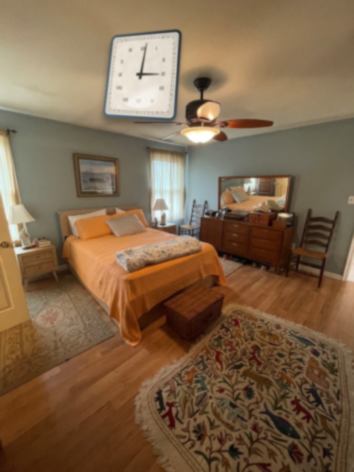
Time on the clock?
3:01
